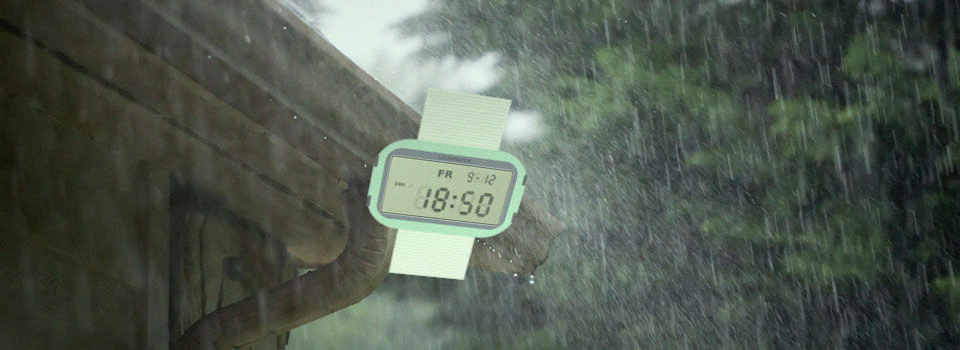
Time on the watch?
18:50
